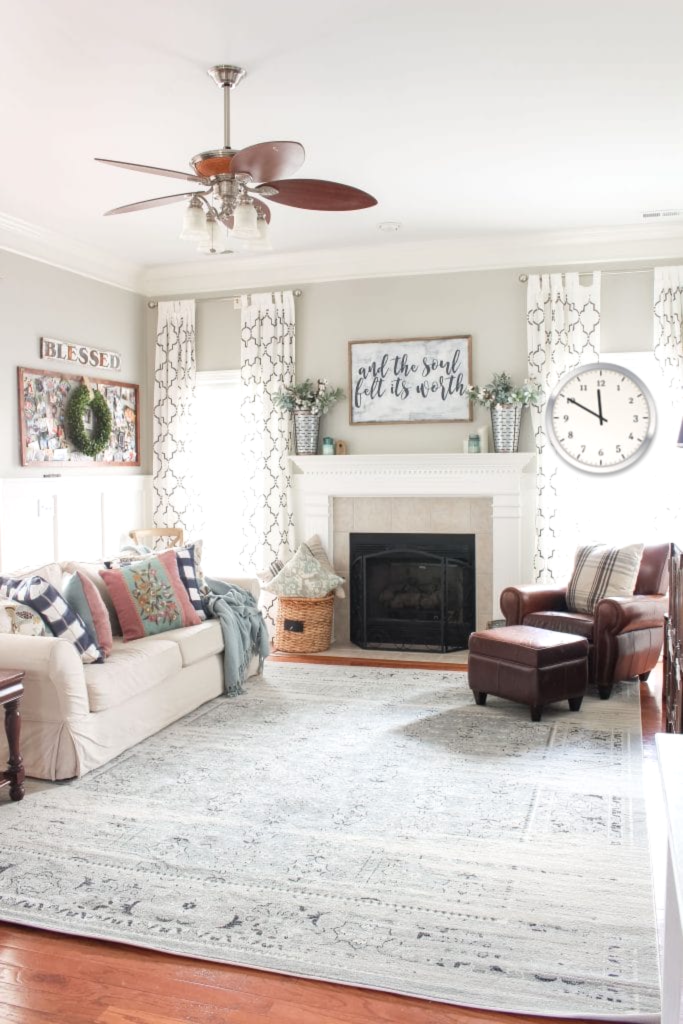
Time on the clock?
11:50
